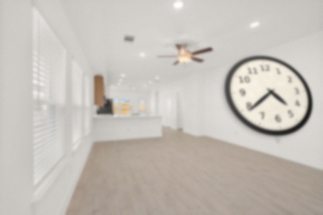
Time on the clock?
4:39
